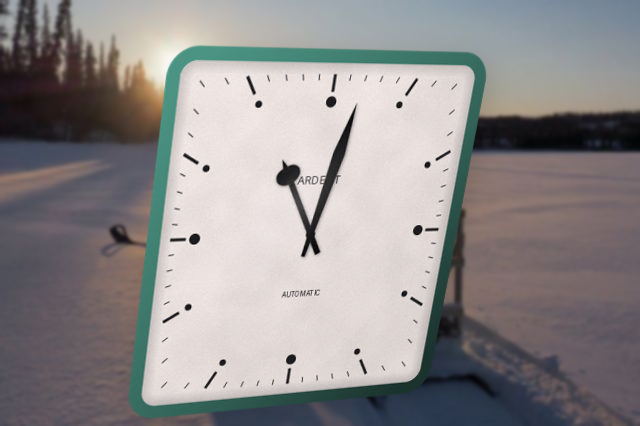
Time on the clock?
11:02
